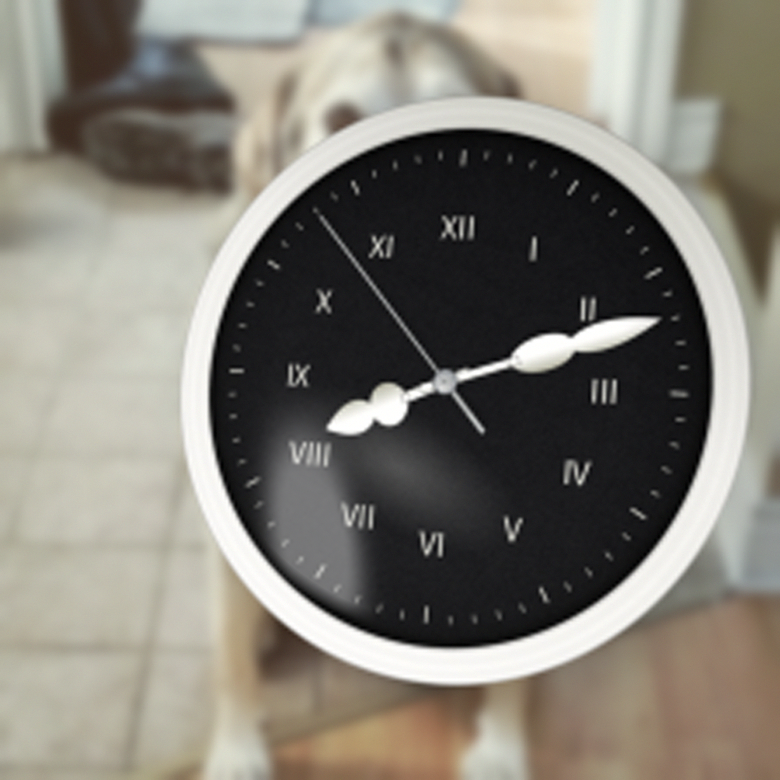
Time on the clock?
8:11:53
